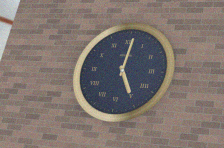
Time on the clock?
5:01
